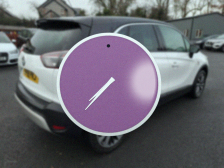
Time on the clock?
7:37
